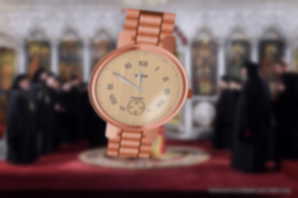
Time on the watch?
11:50
